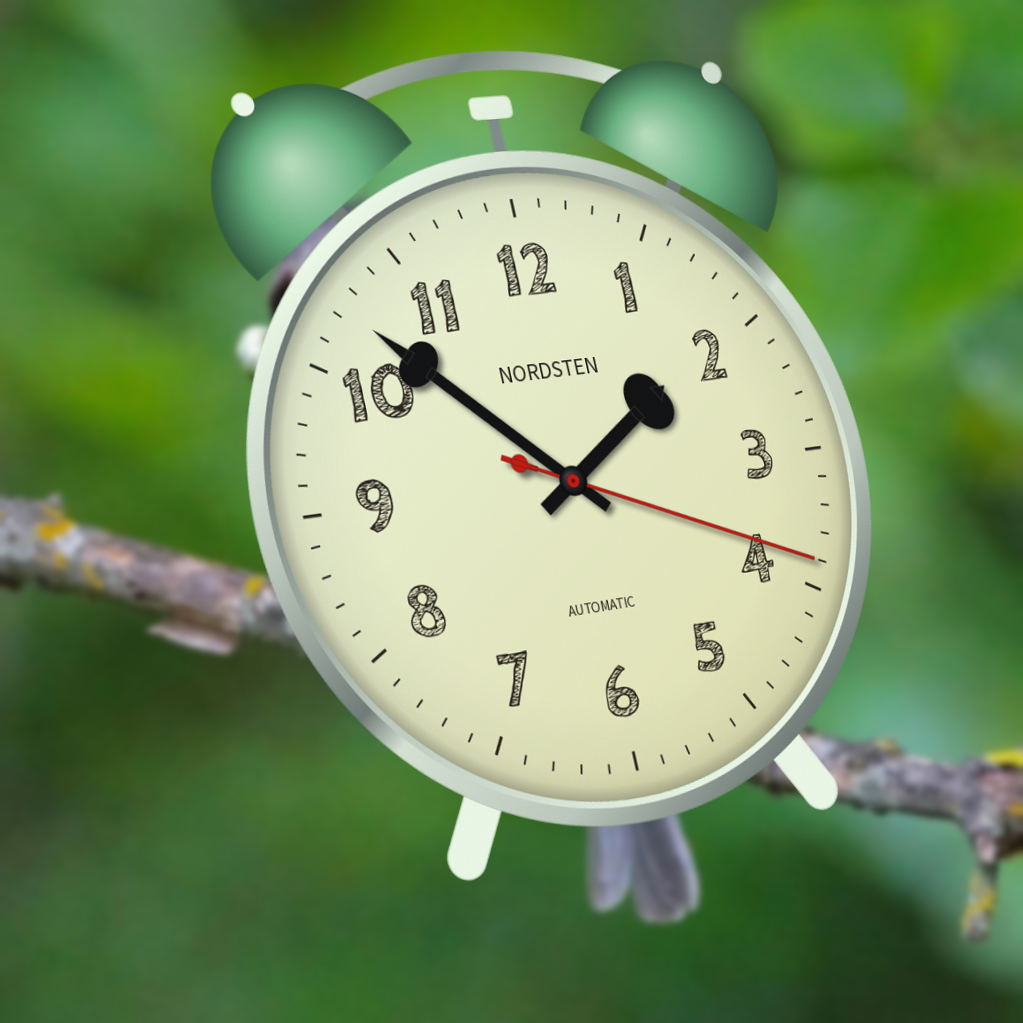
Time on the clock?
1:52:19
